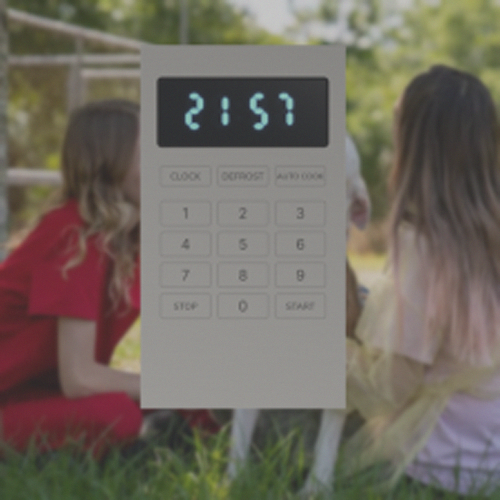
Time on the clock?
21:57
